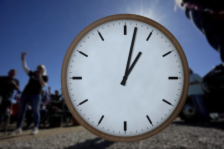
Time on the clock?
1:02
